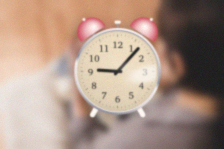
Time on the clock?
9:07
